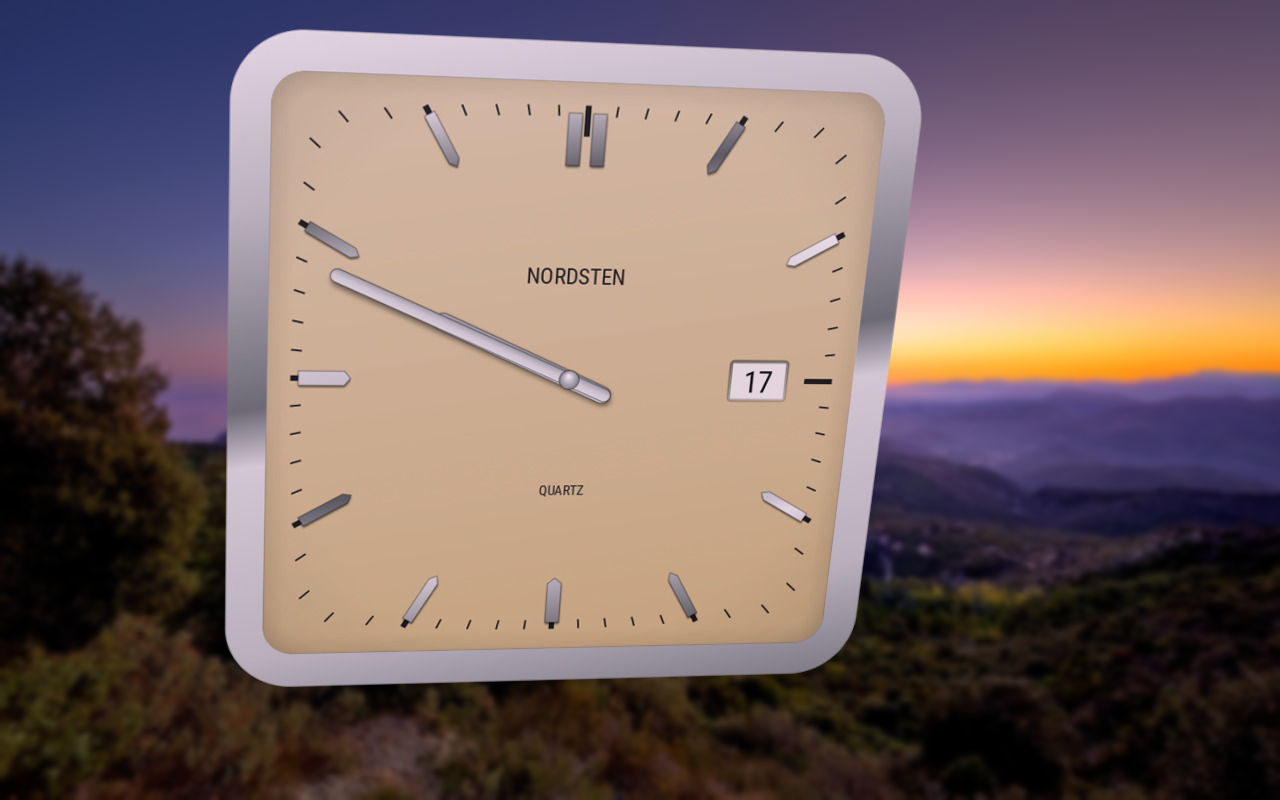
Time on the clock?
9:49
